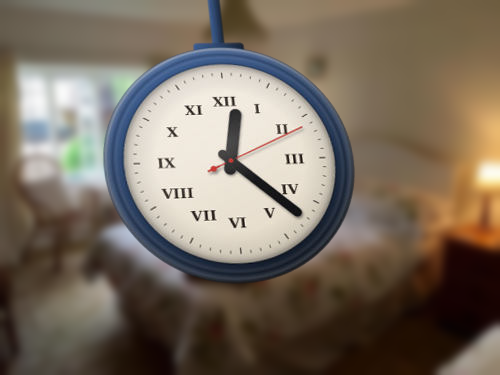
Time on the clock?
12:22:11
